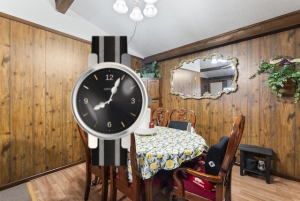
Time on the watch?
8:04
